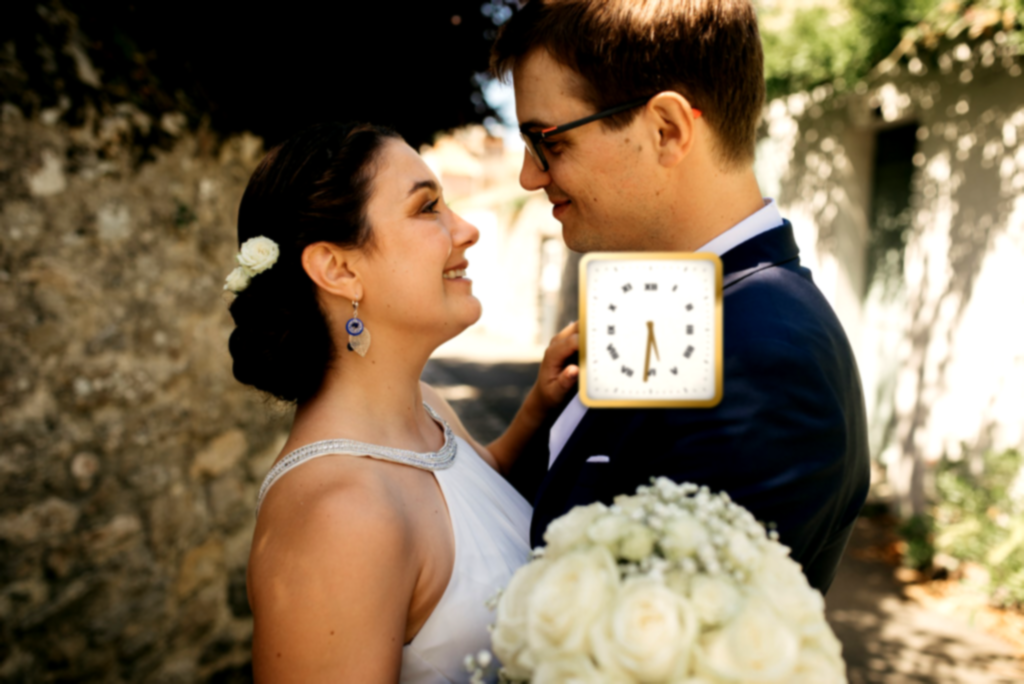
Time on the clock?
5:31
